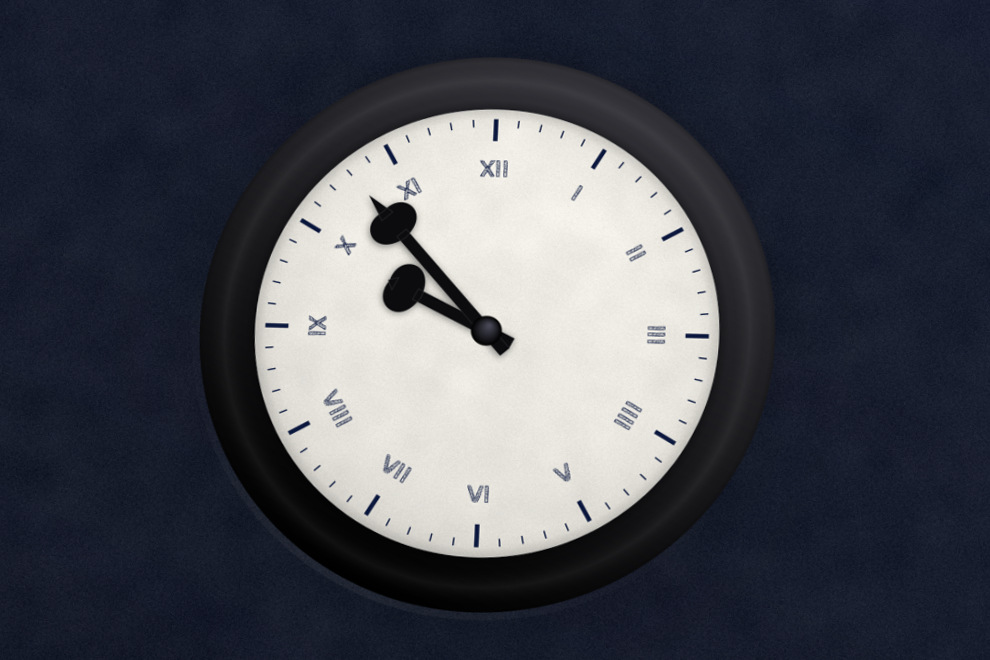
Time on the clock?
9:53
